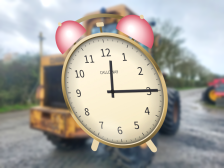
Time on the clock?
12:15
